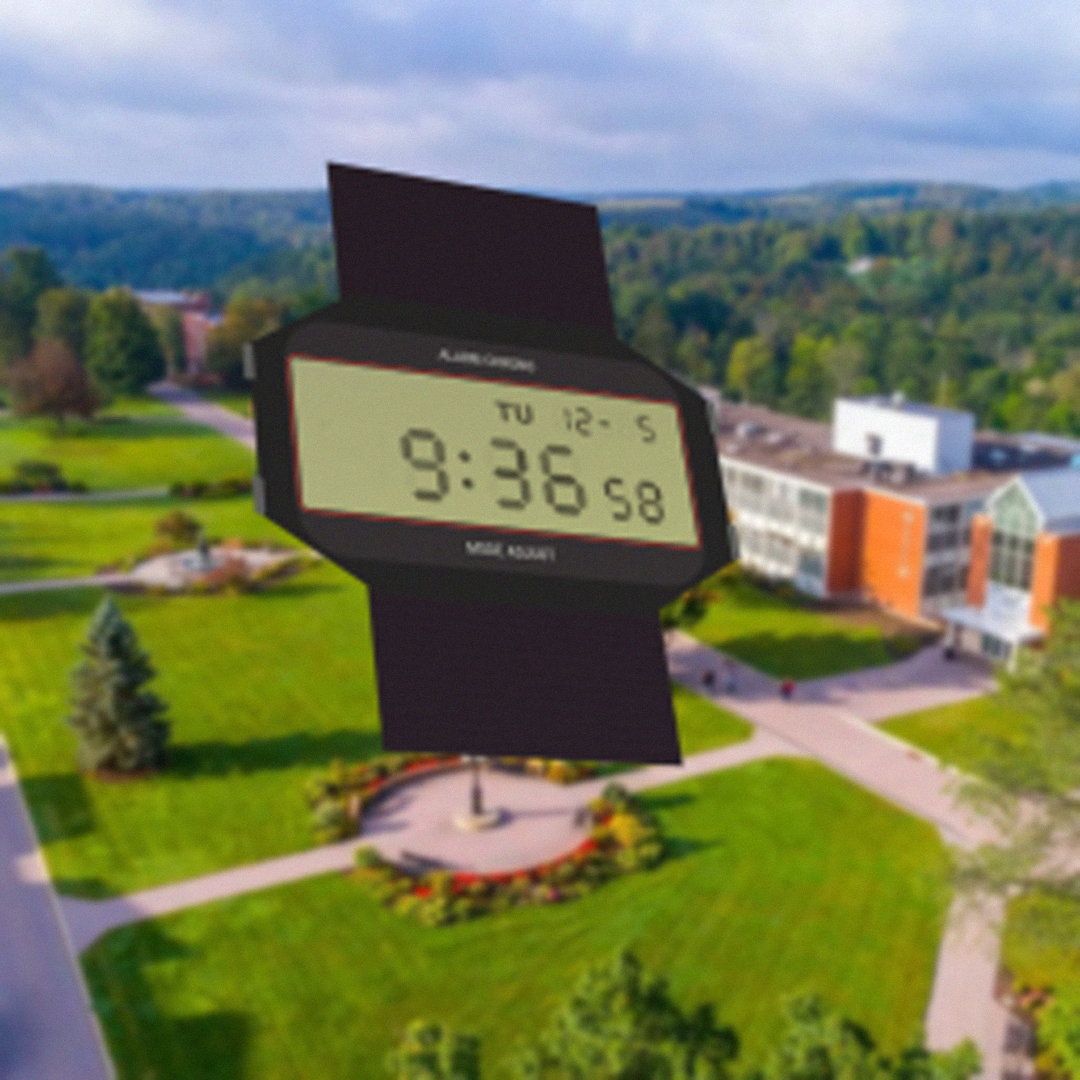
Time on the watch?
9:36:58
